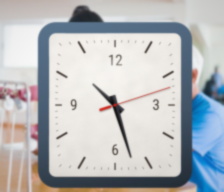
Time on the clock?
10:27:12
